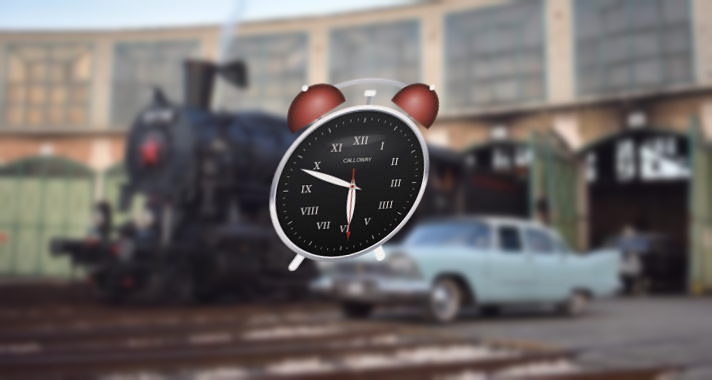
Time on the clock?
5:48:29
